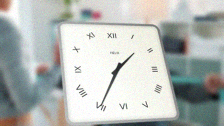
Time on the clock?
1:35
